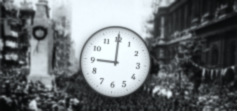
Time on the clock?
9:00
